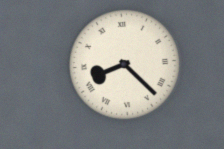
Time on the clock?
8:23
